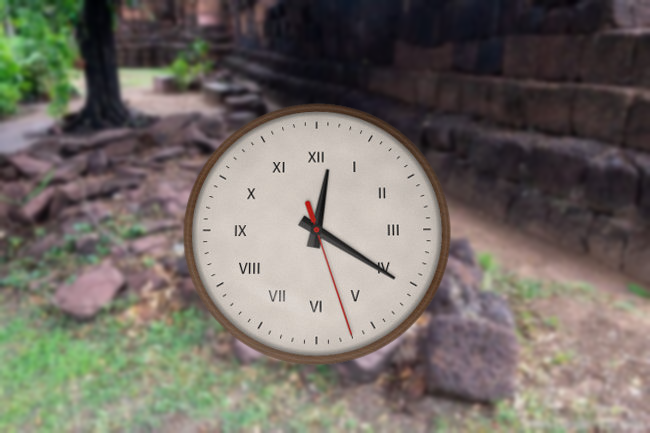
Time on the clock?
12:20:27
